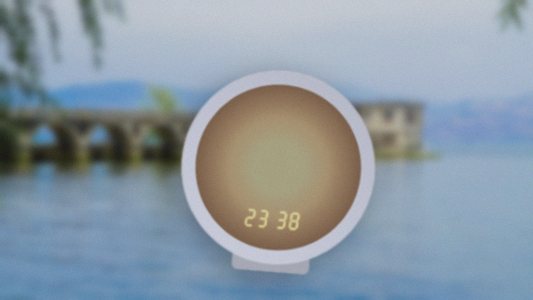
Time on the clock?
23:38
